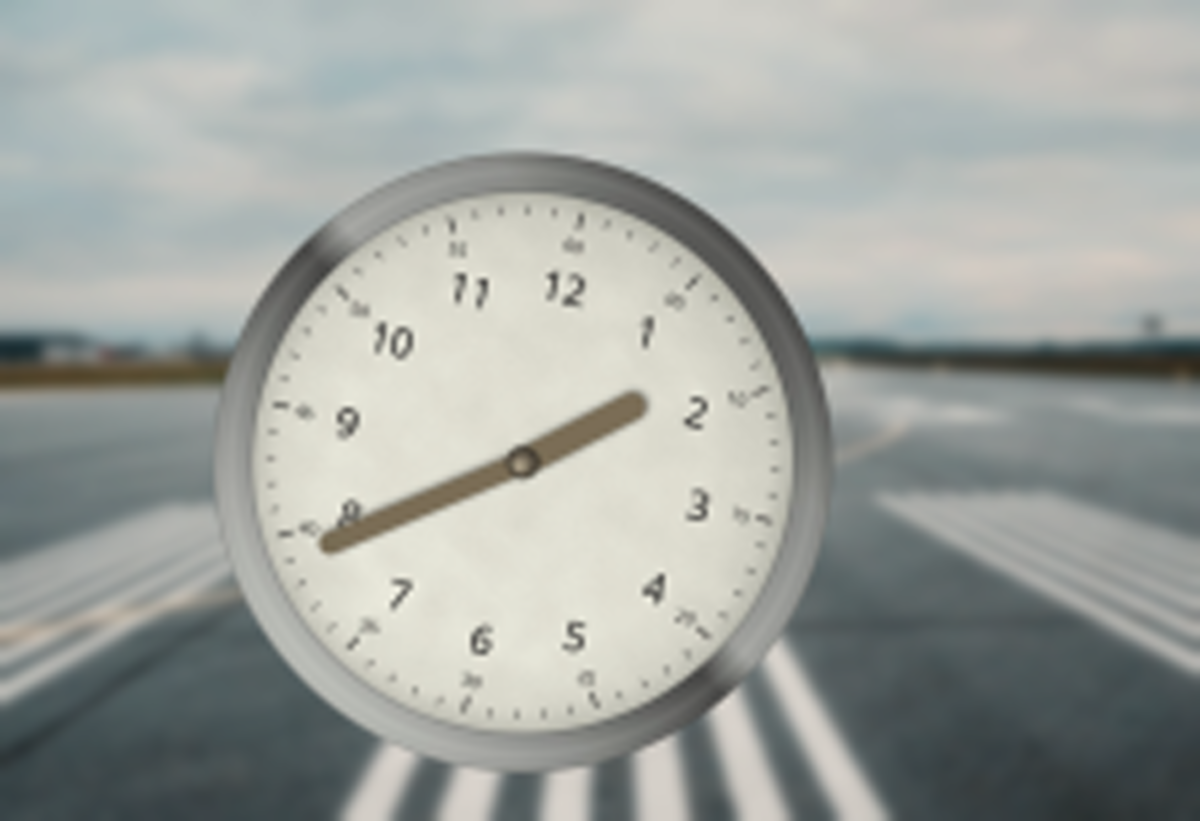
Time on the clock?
1:39
